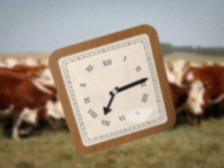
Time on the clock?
7:14
